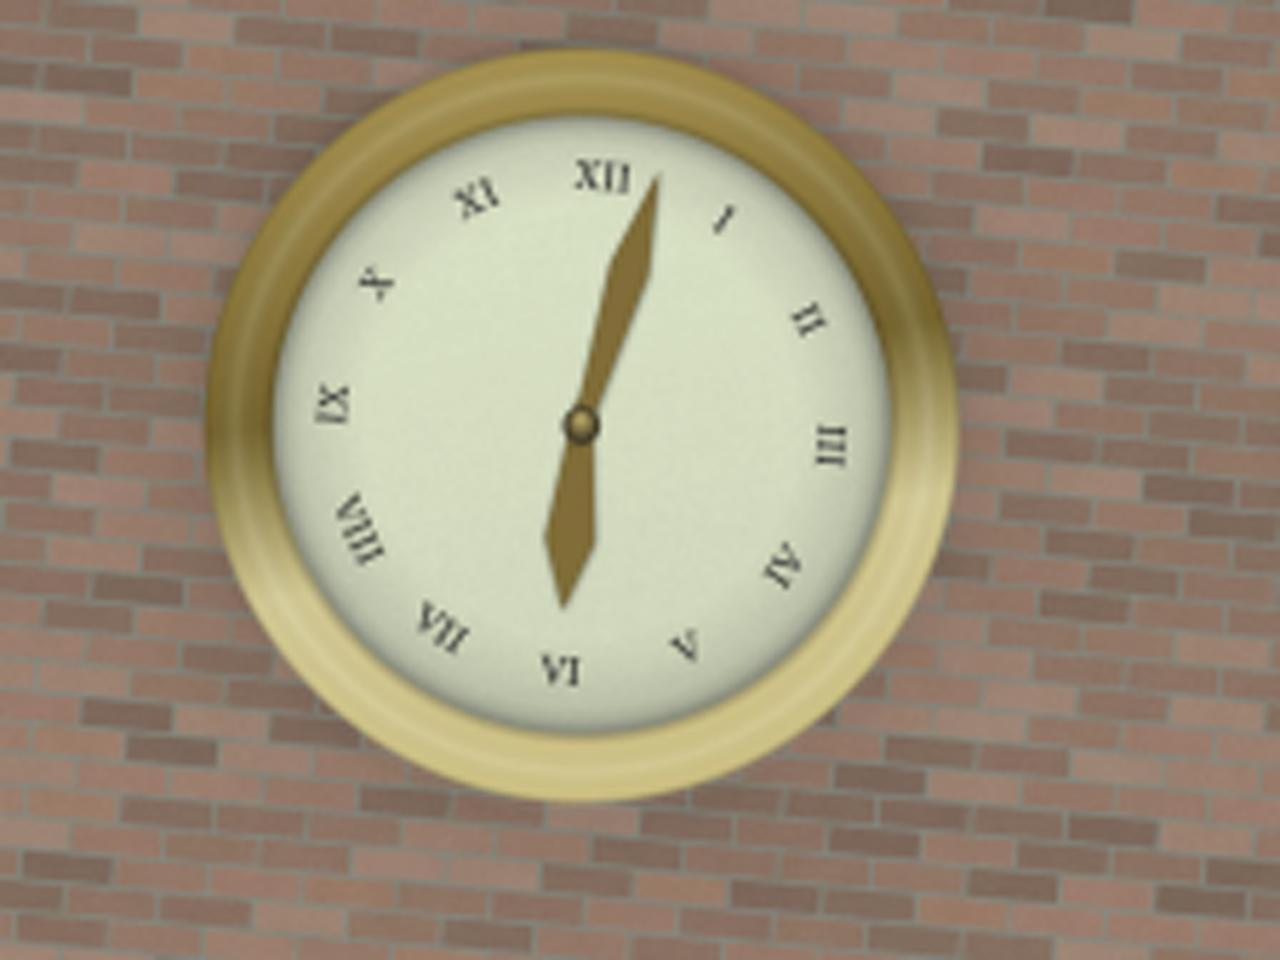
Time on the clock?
6:02
